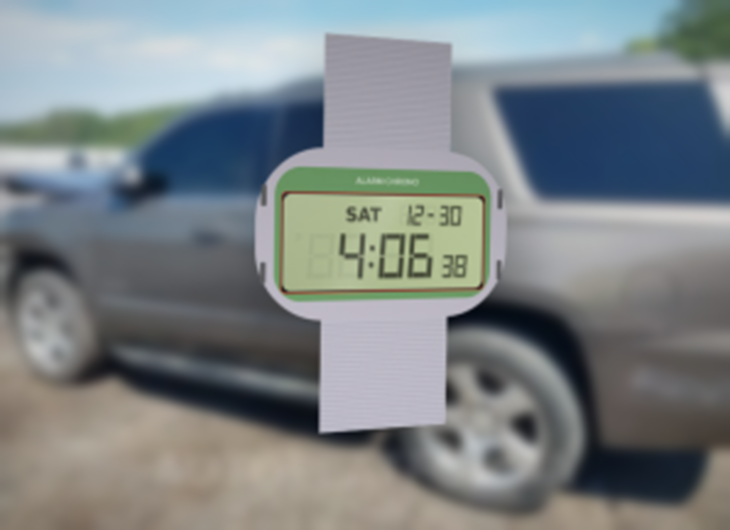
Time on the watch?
4:06:38
